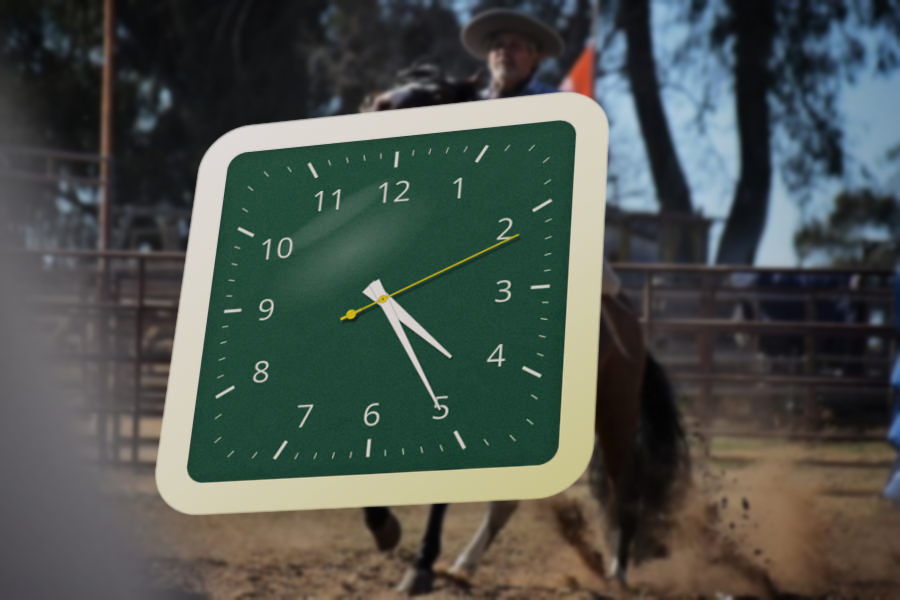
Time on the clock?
4:25:11
